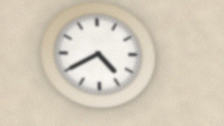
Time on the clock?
4:40
